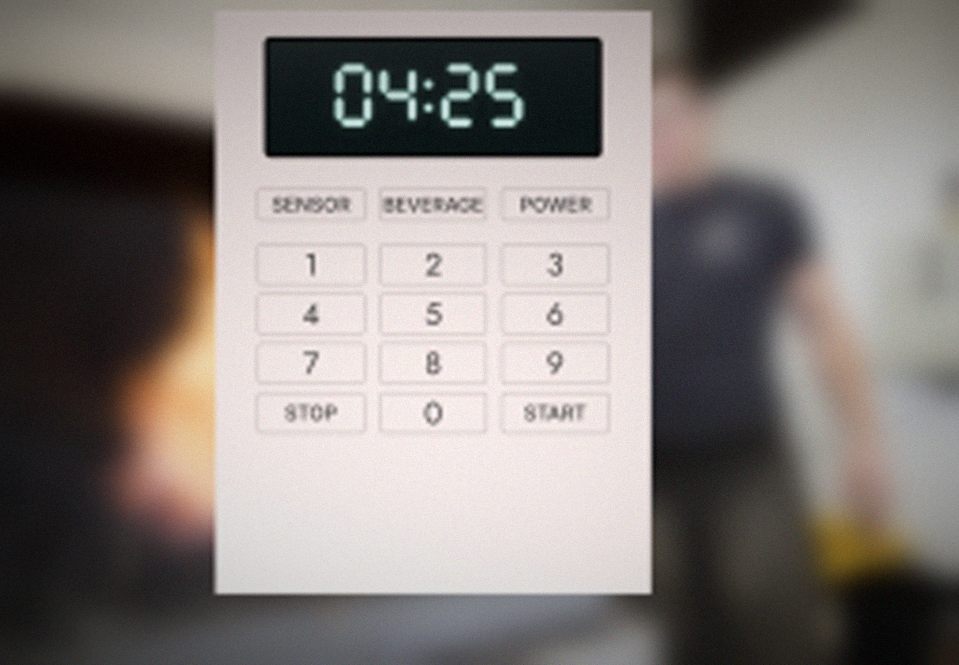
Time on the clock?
4:25
